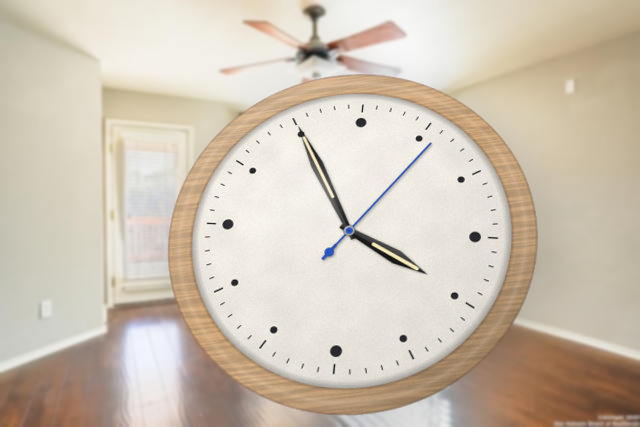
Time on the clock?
3:55:06
